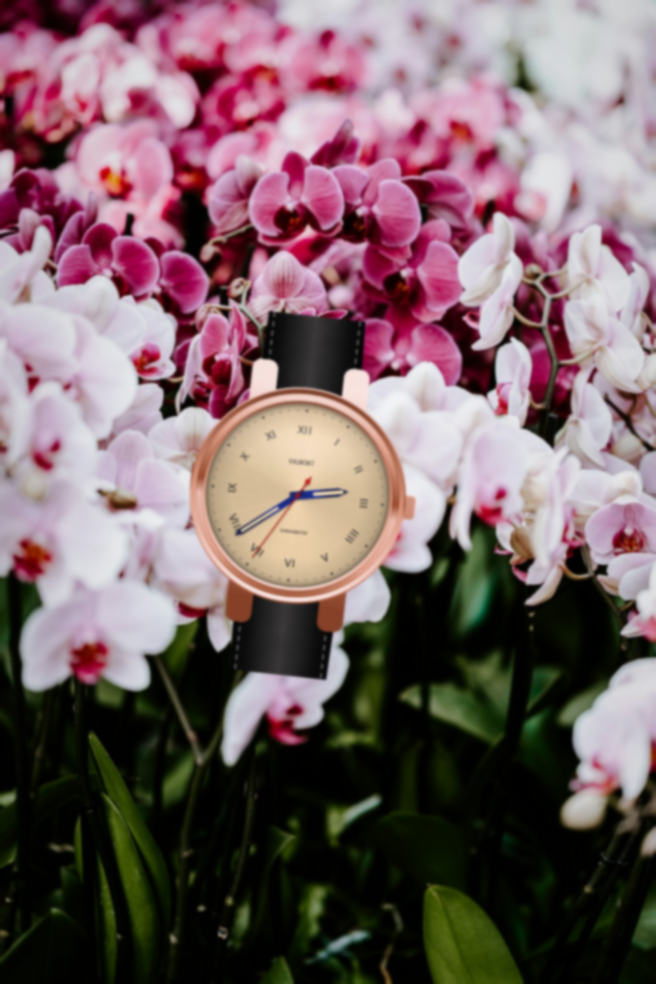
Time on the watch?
2:38:35
